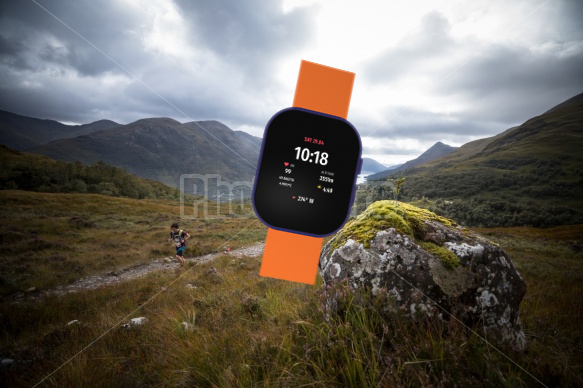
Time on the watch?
10:18
